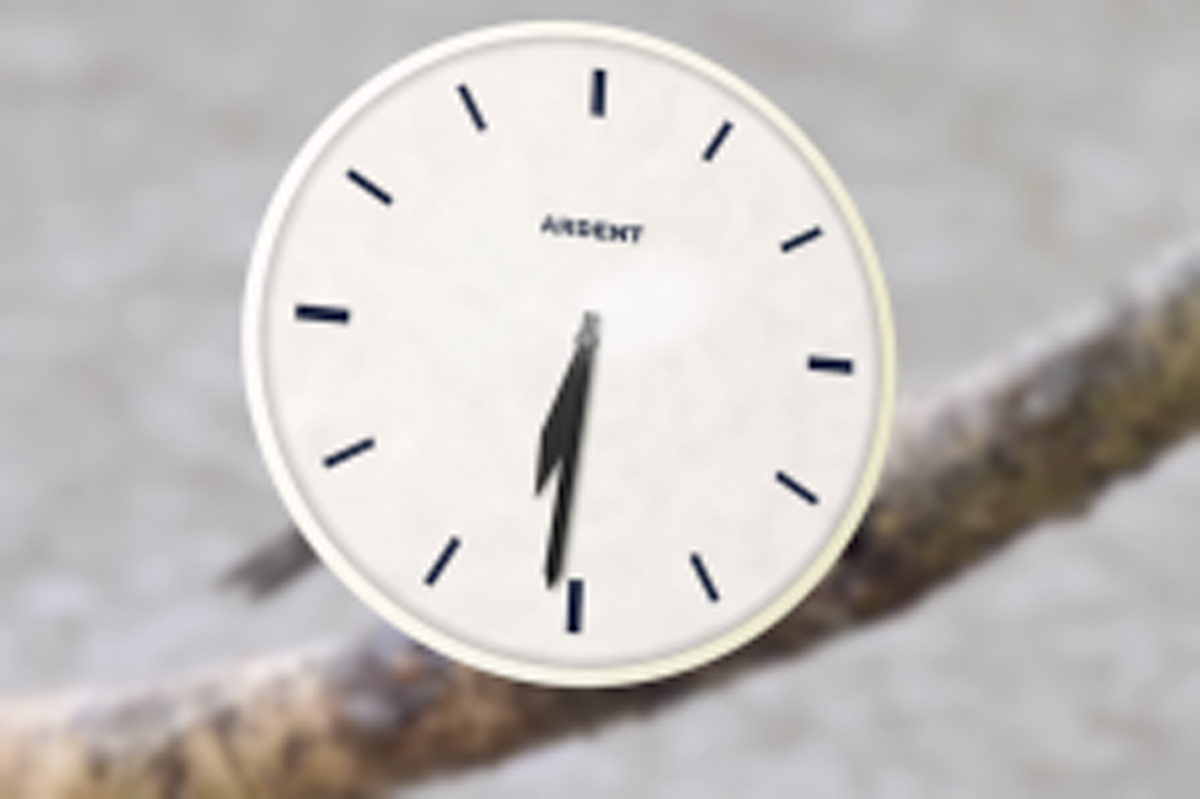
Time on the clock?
6:31
